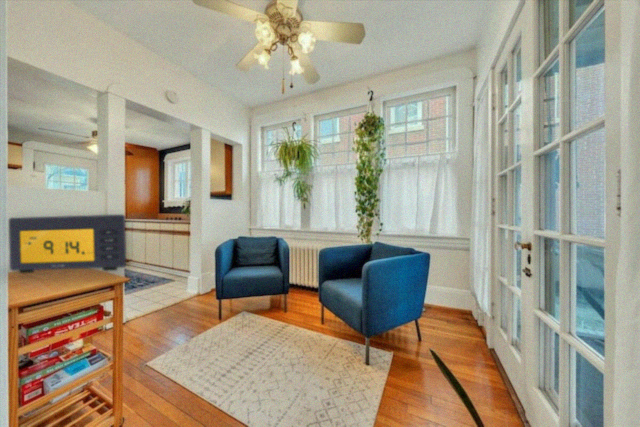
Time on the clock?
9:14
